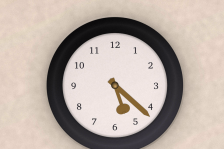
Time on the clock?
5:22
